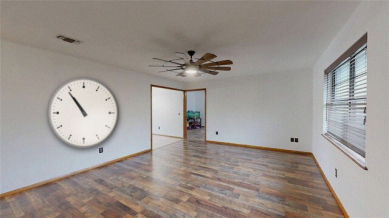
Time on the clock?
10:54
